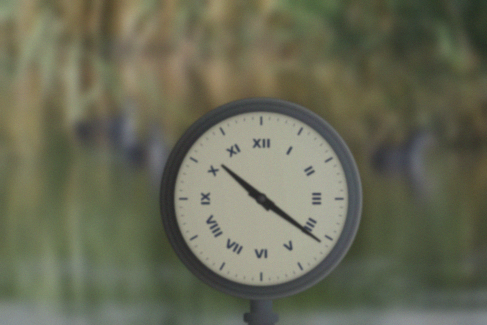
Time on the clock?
10:21
